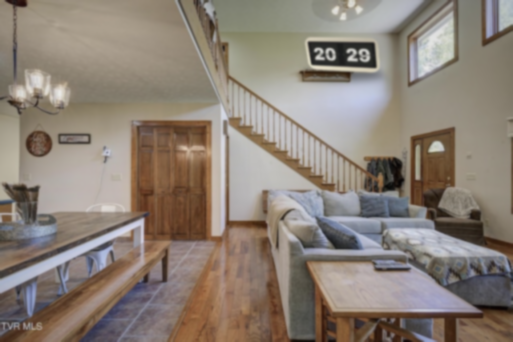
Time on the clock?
20:29
